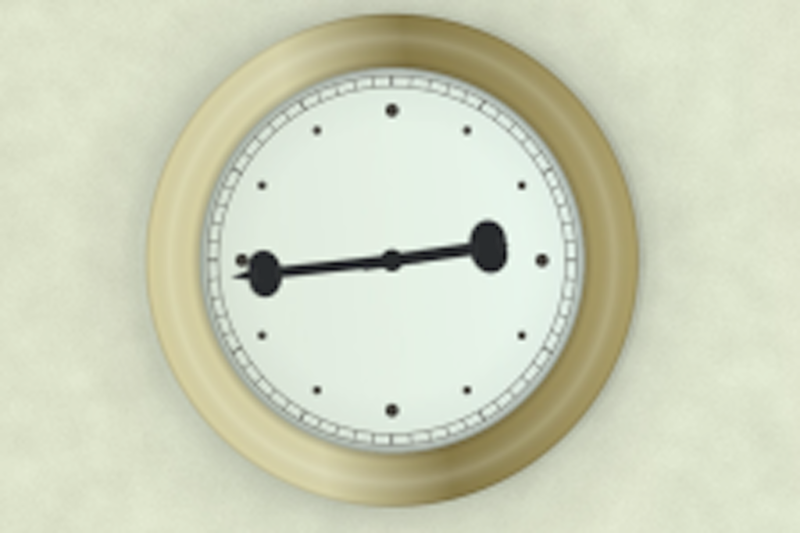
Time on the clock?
2:44
